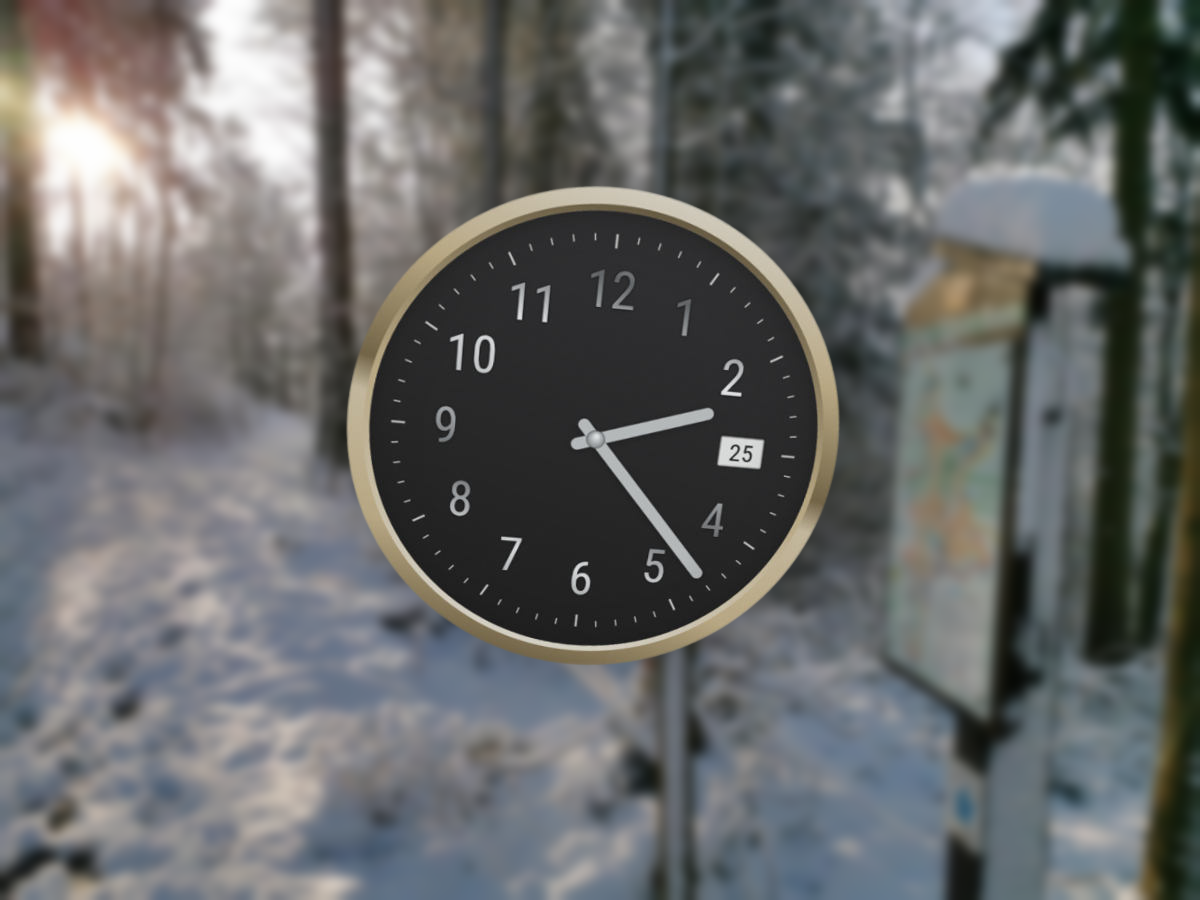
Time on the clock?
2:23
